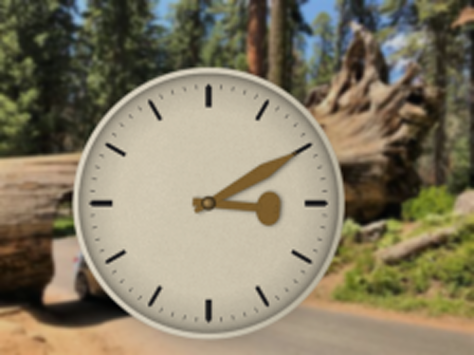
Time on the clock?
3:10
